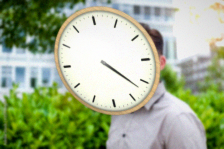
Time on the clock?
4:22
